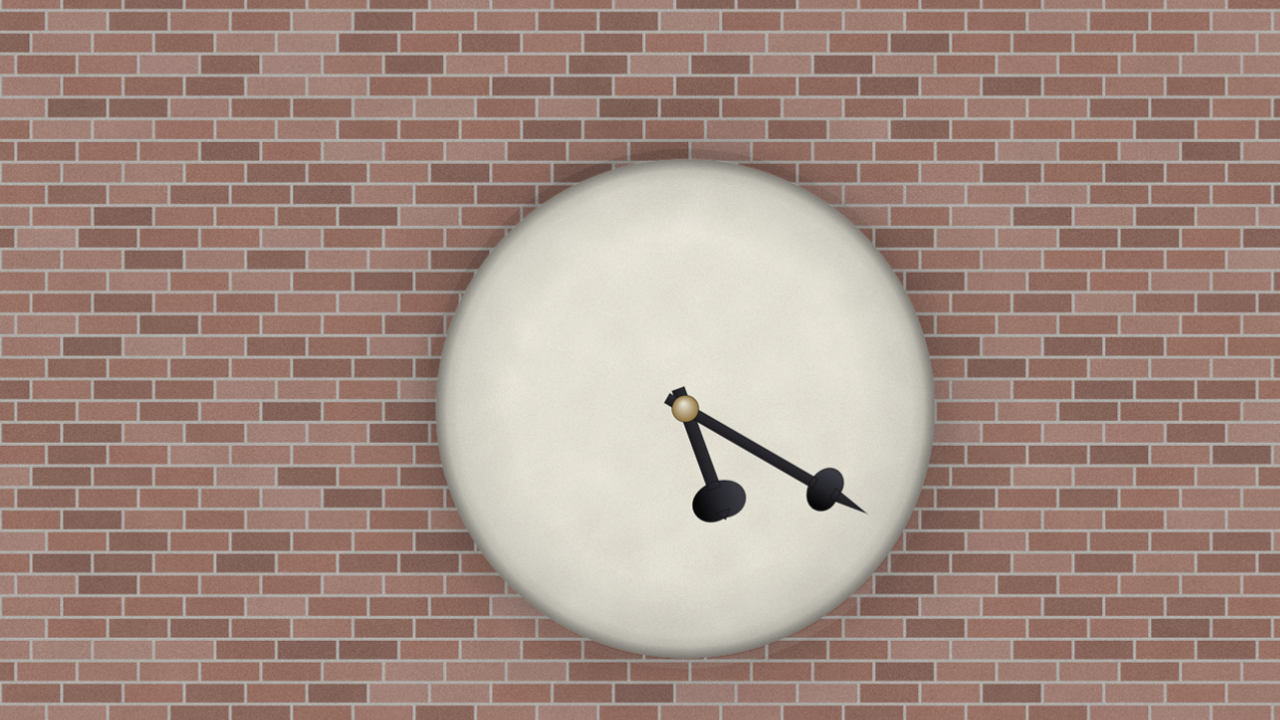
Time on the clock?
5:20
